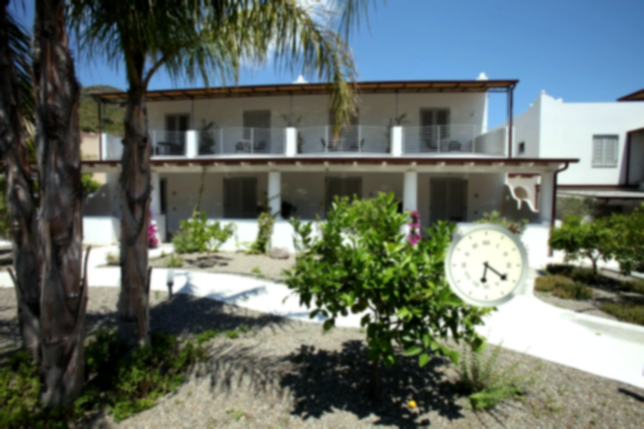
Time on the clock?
6:21
